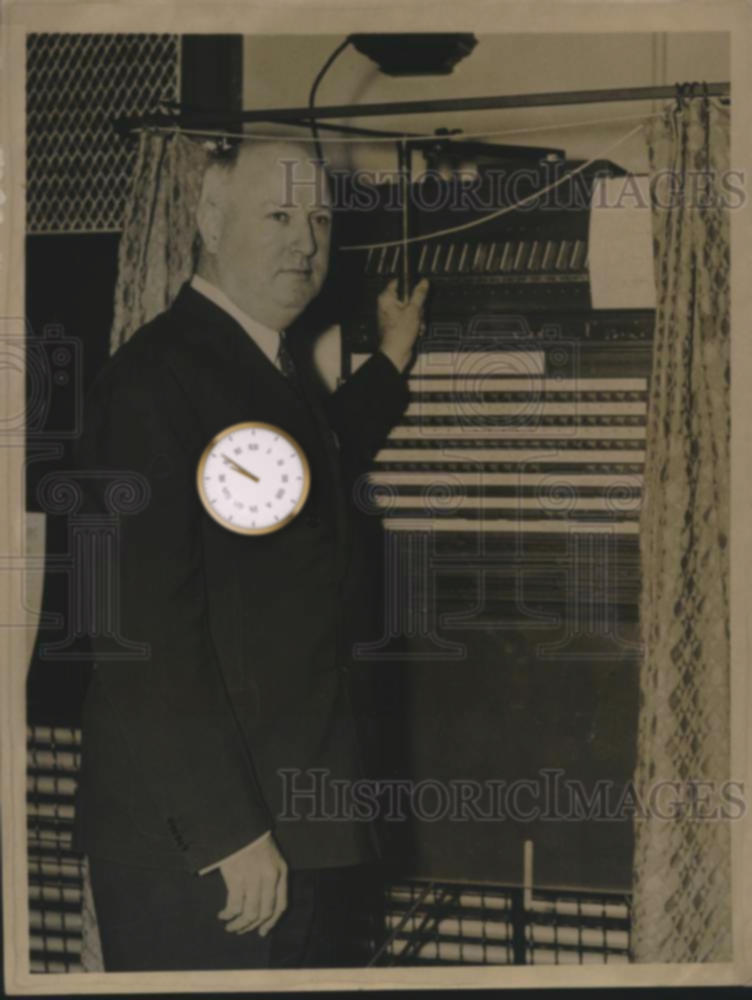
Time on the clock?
9:51
